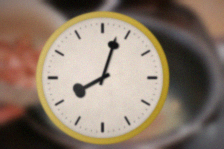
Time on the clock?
8:03
